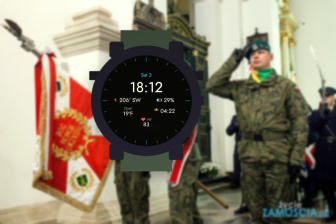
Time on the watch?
18:12
